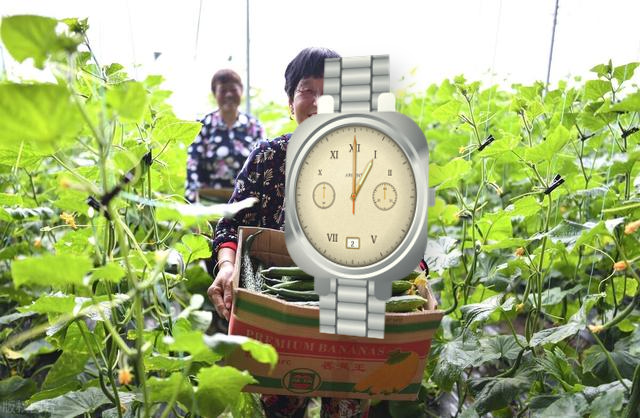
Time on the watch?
1:00
